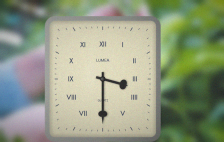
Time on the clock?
3:30
